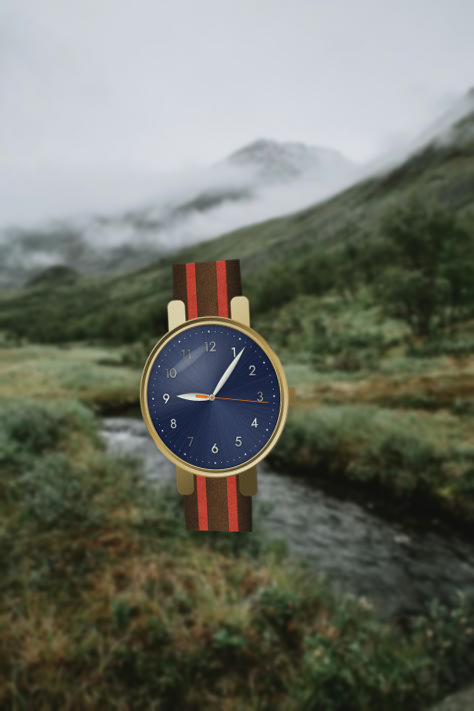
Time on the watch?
9:06:16
